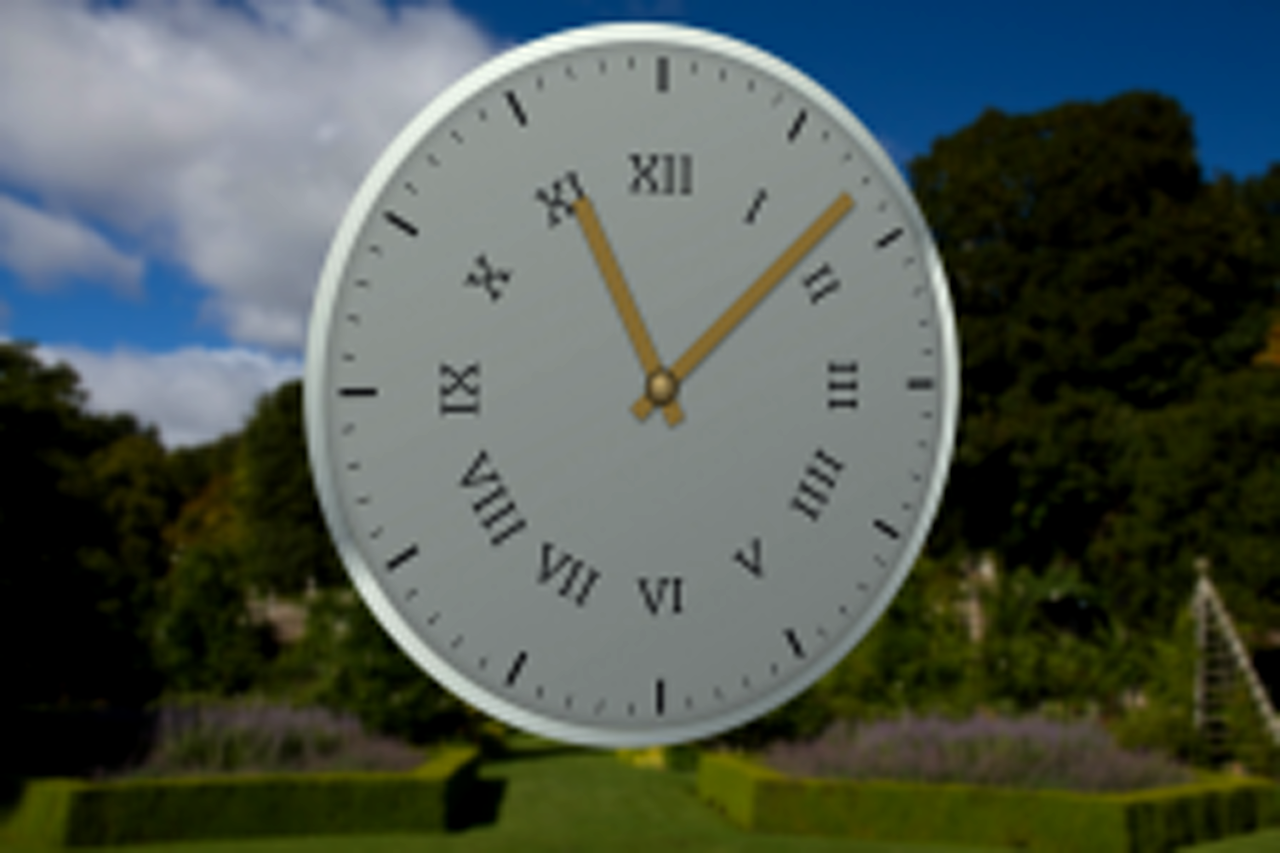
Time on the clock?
11:08
